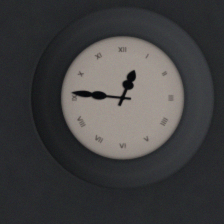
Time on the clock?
12:46
